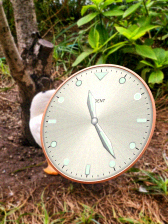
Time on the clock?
11:24
